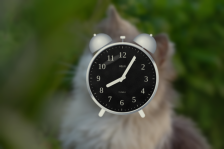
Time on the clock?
8:05
